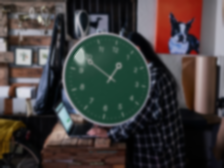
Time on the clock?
12:49
